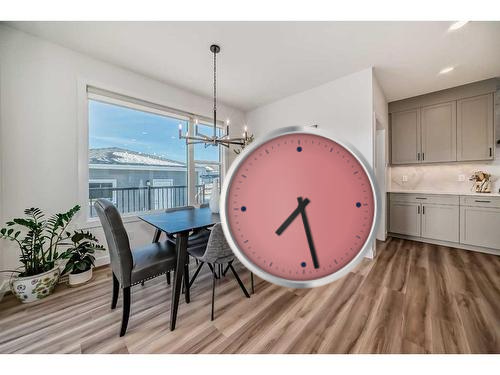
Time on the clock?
7:28
